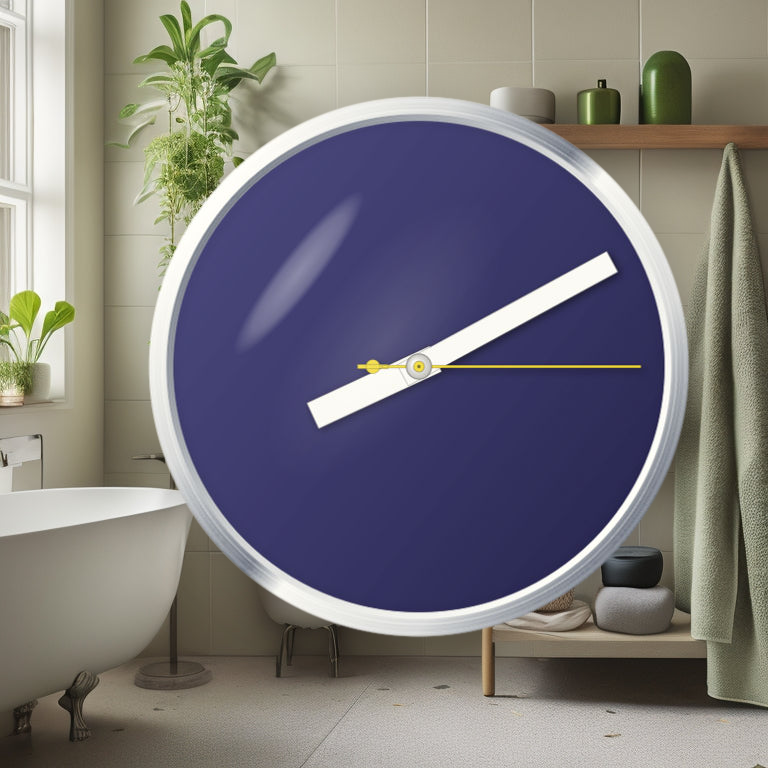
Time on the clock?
8:10:15
